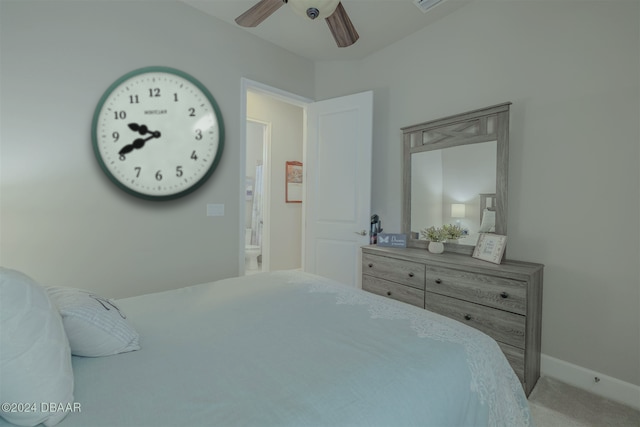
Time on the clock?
9:41
